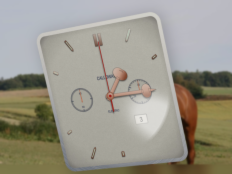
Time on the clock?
1:15
